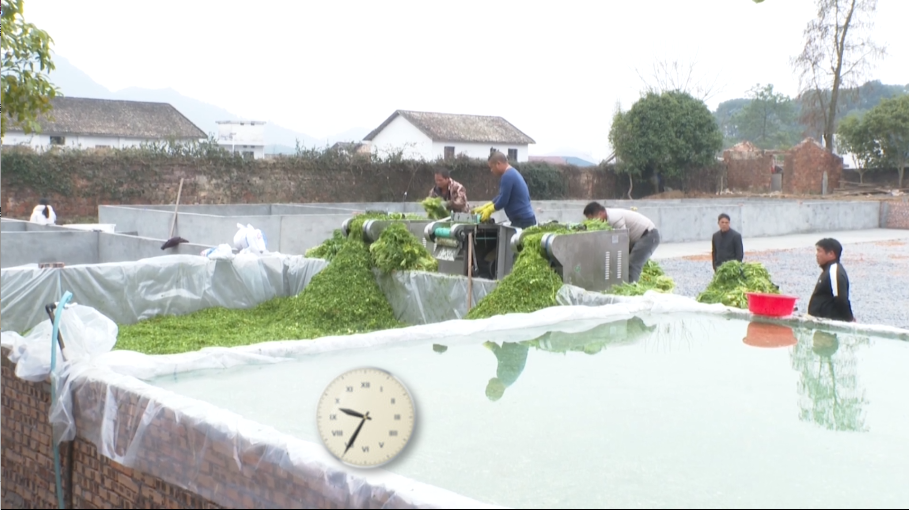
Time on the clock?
9:35
